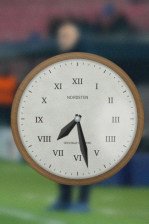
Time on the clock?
7:28
